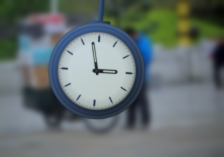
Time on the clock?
2:58
